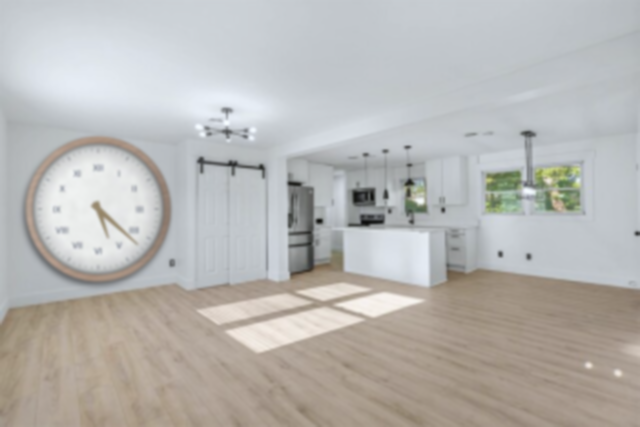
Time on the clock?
5:22
